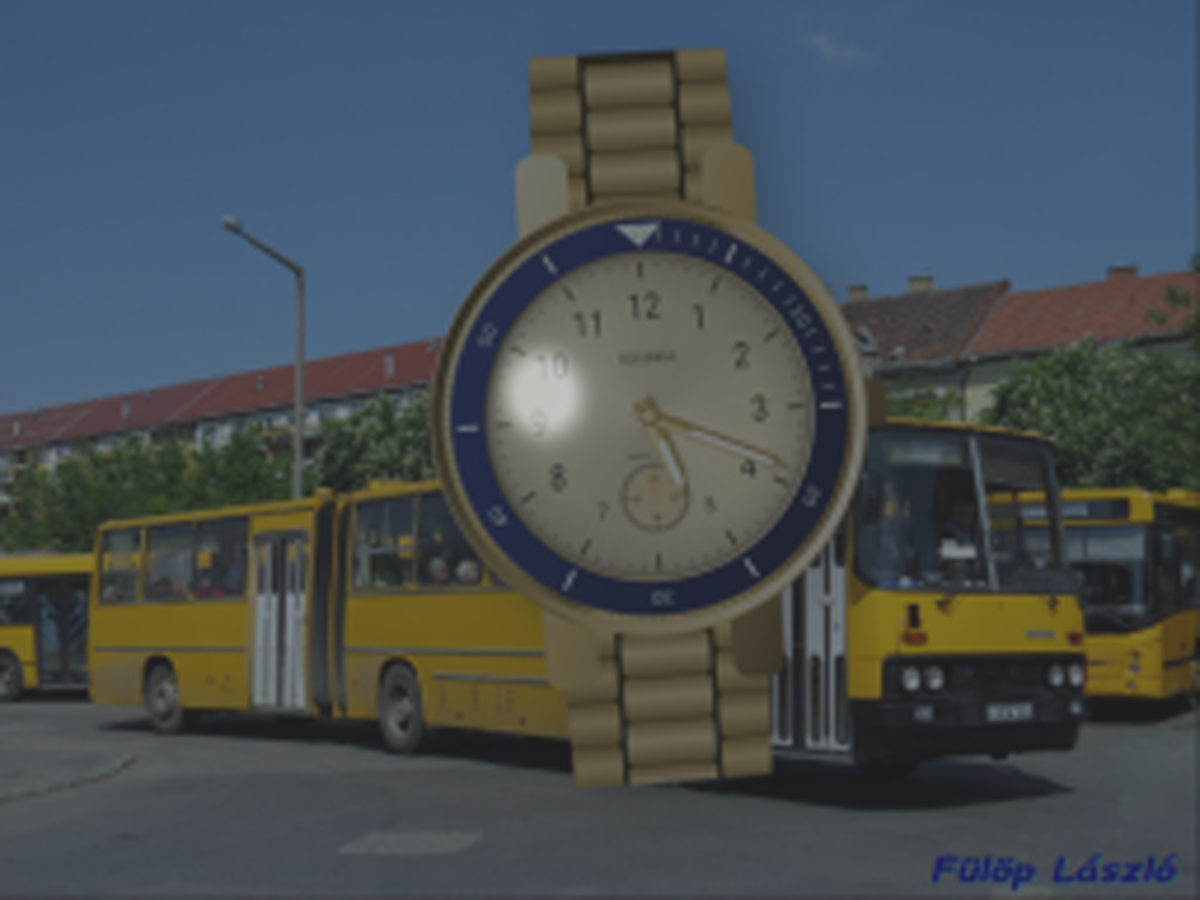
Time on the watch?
5:19
